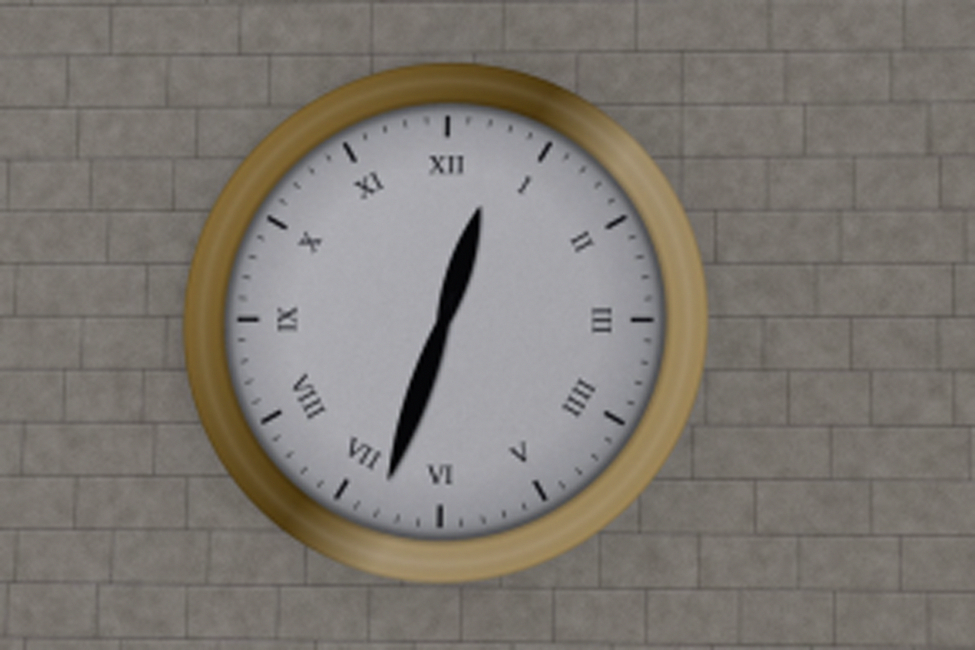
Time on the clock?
12:33
